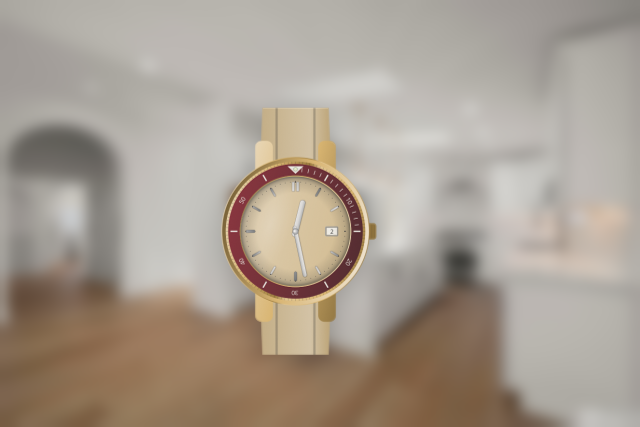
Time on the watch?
12:28
